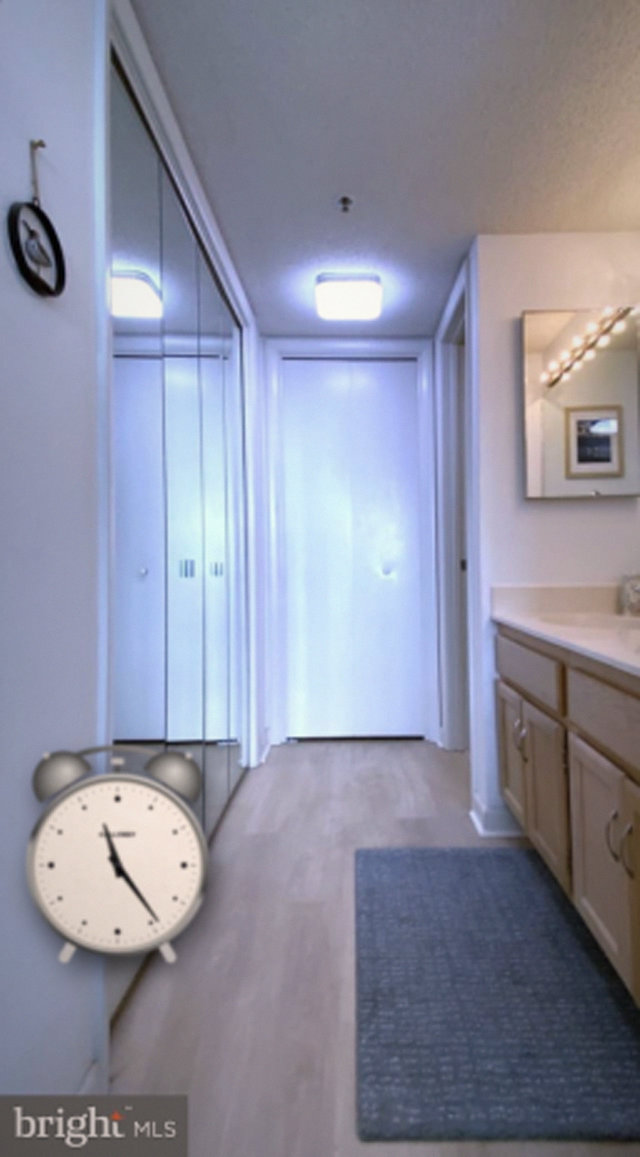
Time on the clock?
11:24
